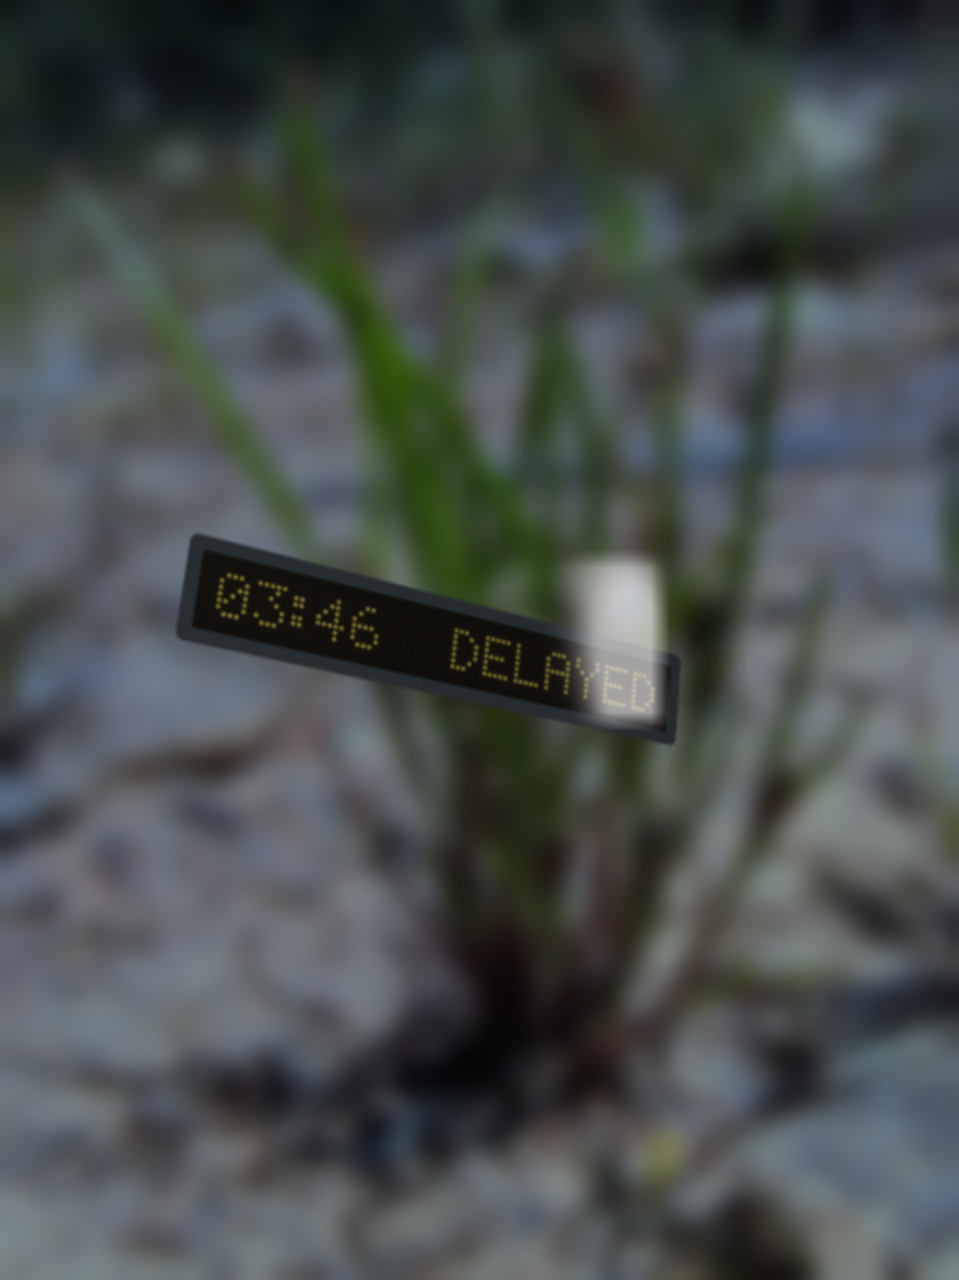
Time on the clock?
3:46
